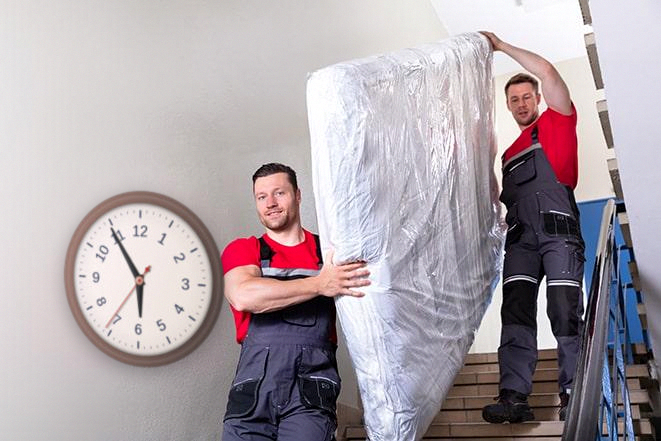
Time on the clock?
5:54:36
